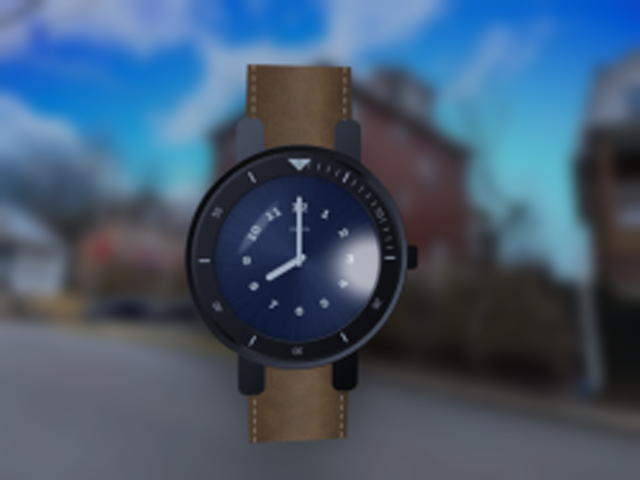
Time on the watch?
8:00
